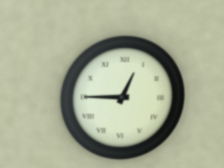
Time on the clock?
12:45
